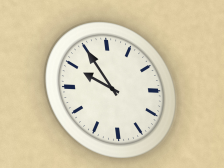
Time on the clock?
9:55
